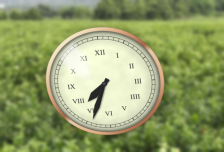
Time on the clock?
7:34
